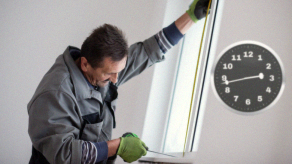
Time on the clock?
2:43
